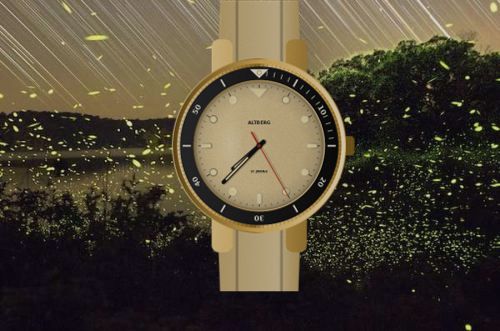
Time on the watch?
7:37:25
